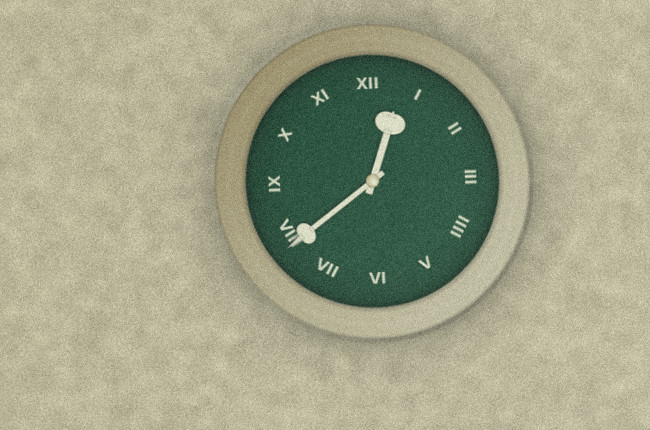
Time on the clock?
12:39
